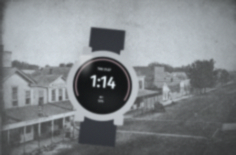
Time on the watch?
1:14
